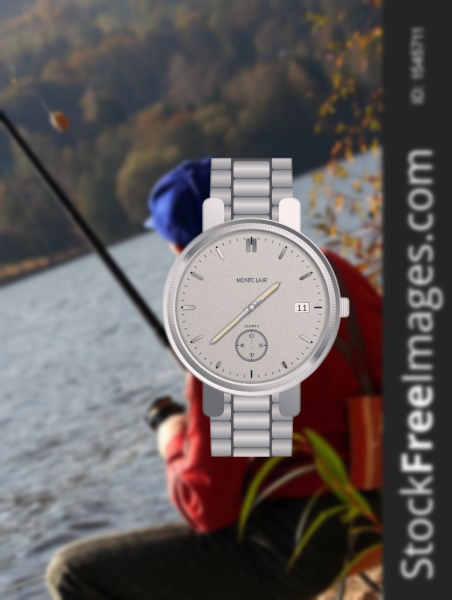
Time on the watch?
1:38
